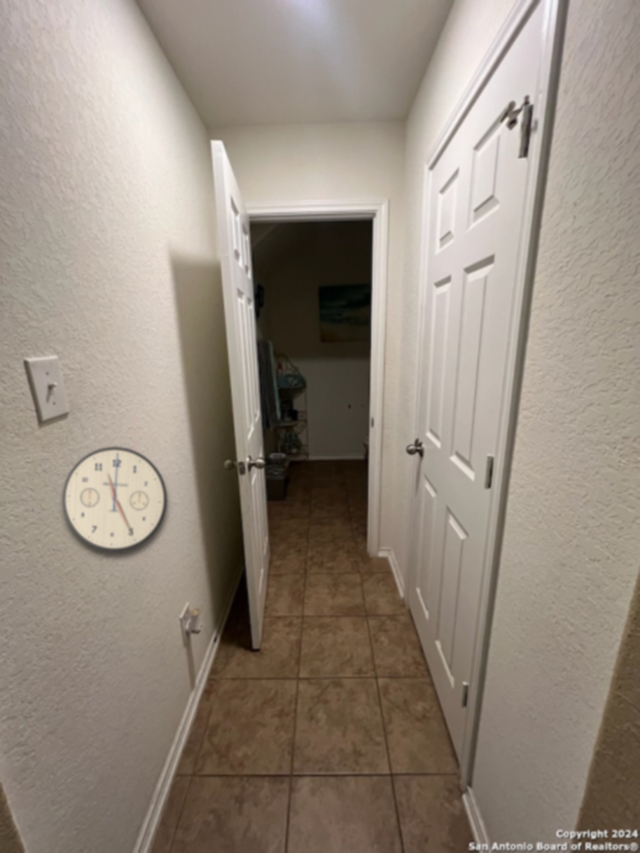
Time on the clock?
11:25
